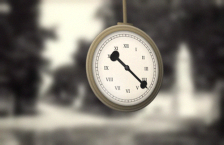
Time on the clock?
10:22
